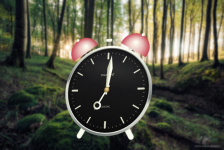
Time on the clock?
7:01
